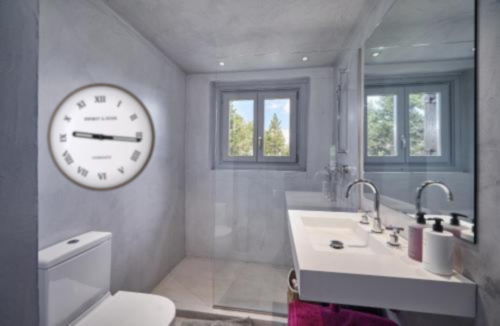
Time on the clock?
9:16
